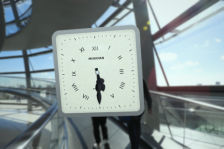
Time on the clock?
5:30
